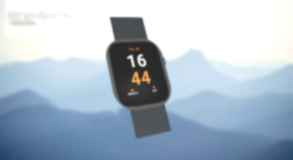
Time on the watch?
16:44
